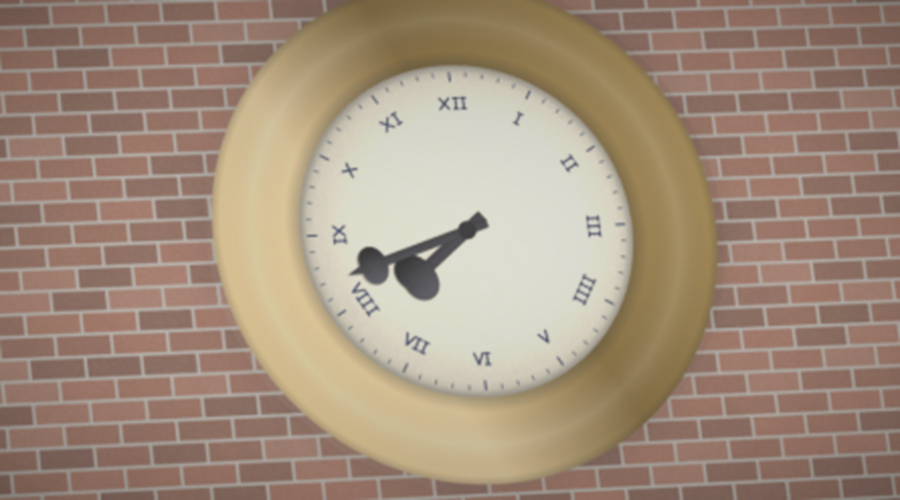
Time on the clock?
7:42
